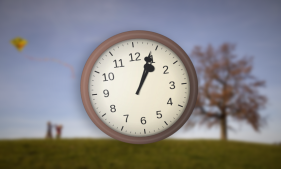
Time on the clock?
1:04
